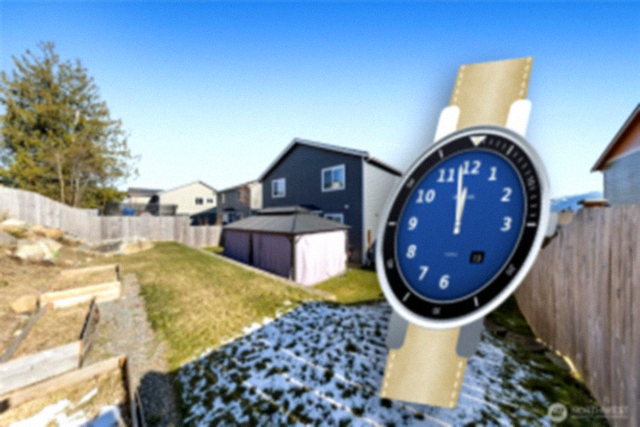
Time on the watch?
11:58
